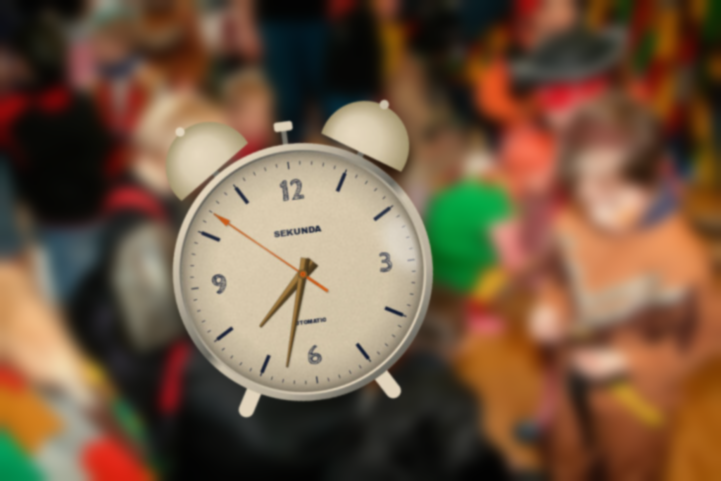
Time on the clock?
7:32:52
